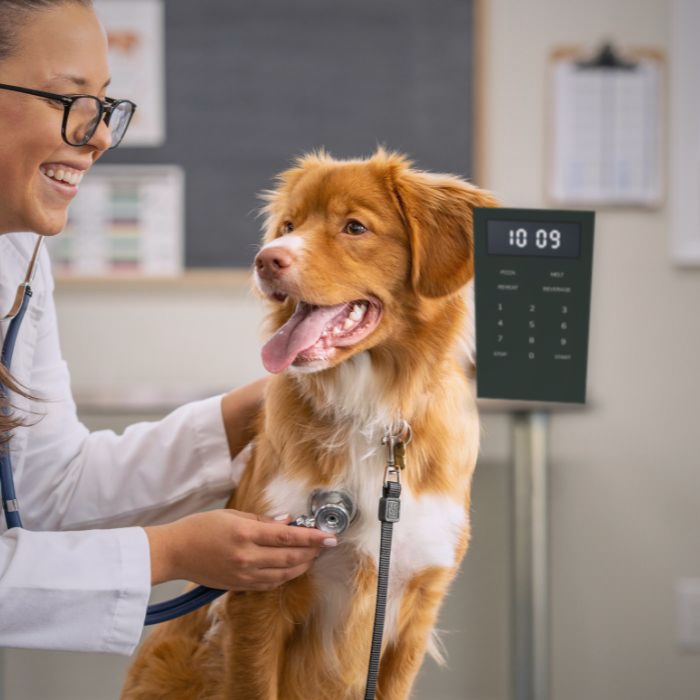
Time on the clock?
10:09
